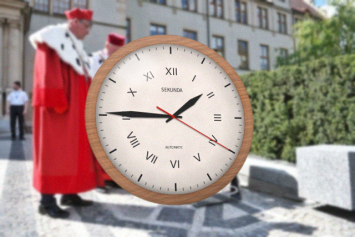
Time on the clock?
1:45:20
